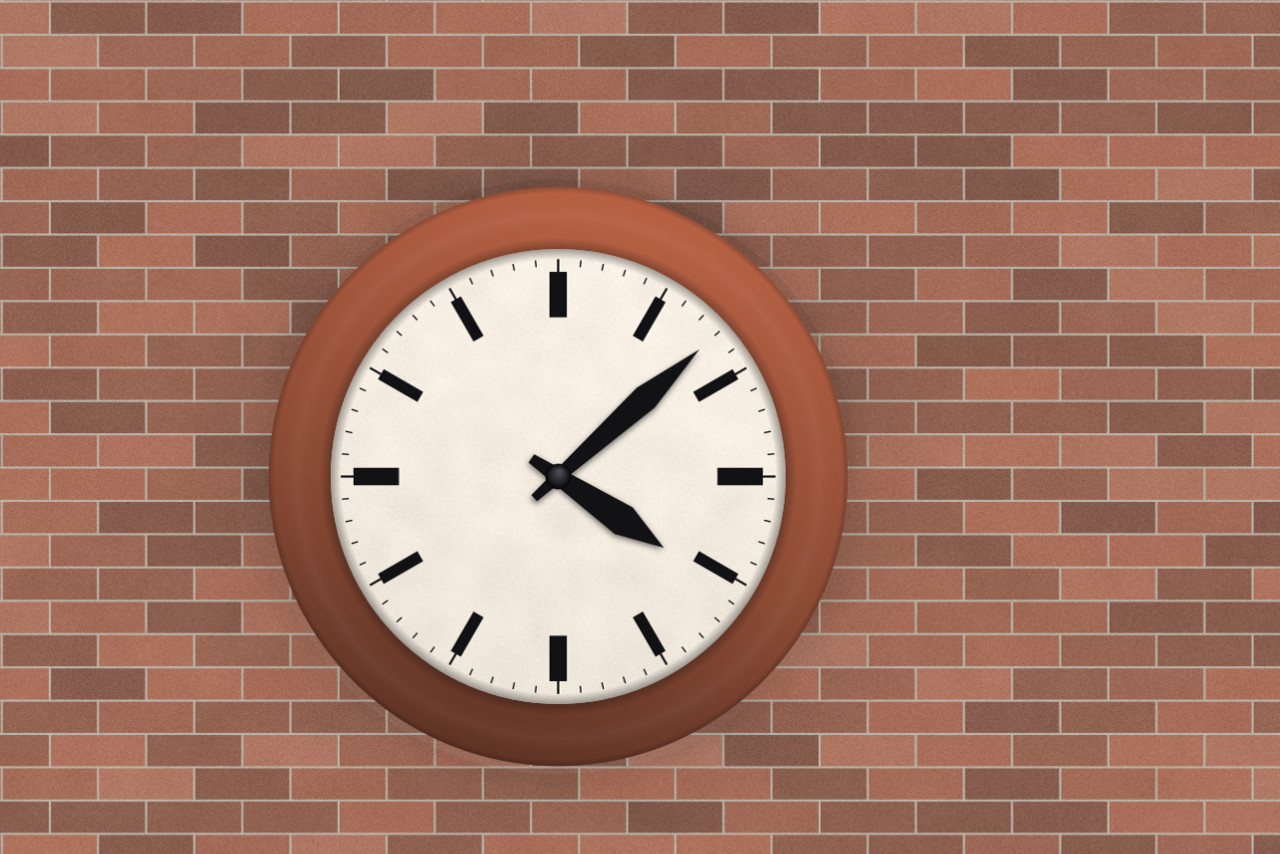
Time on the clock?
4:08
